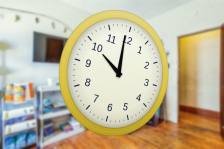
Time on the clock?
9:59
